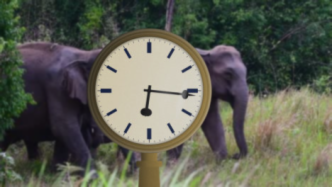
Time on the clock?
6:16
